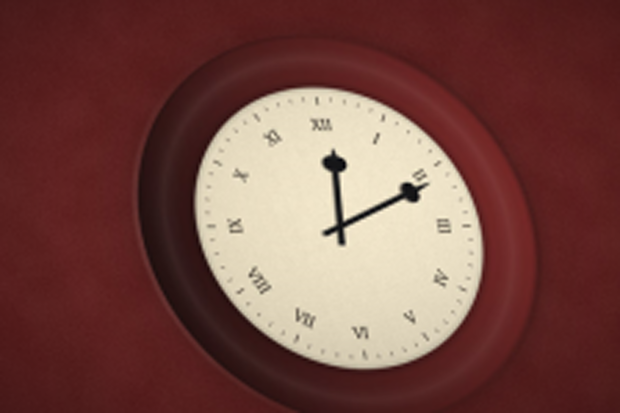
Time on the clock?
12:11
